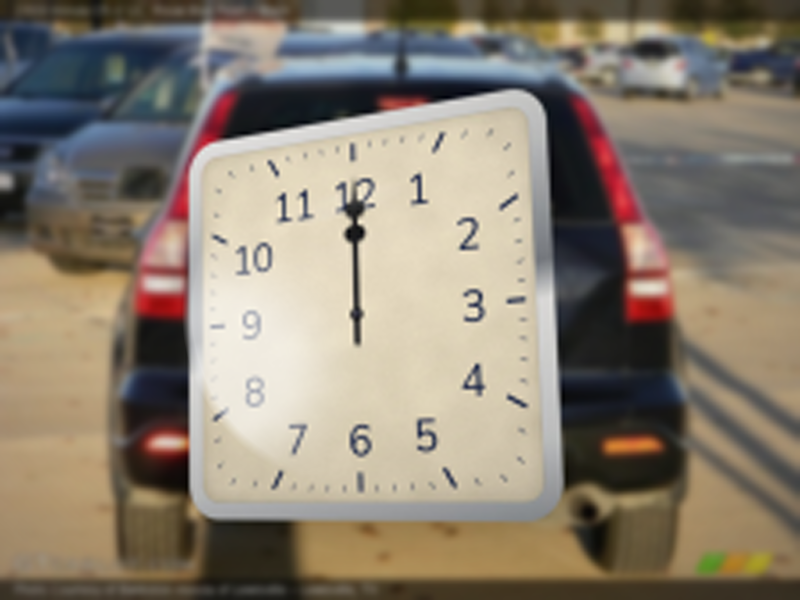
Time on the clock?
12:00
